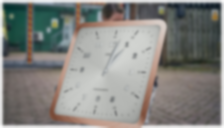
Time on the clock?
1:02
